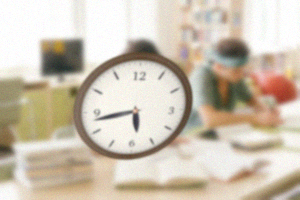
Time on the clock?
5:43
